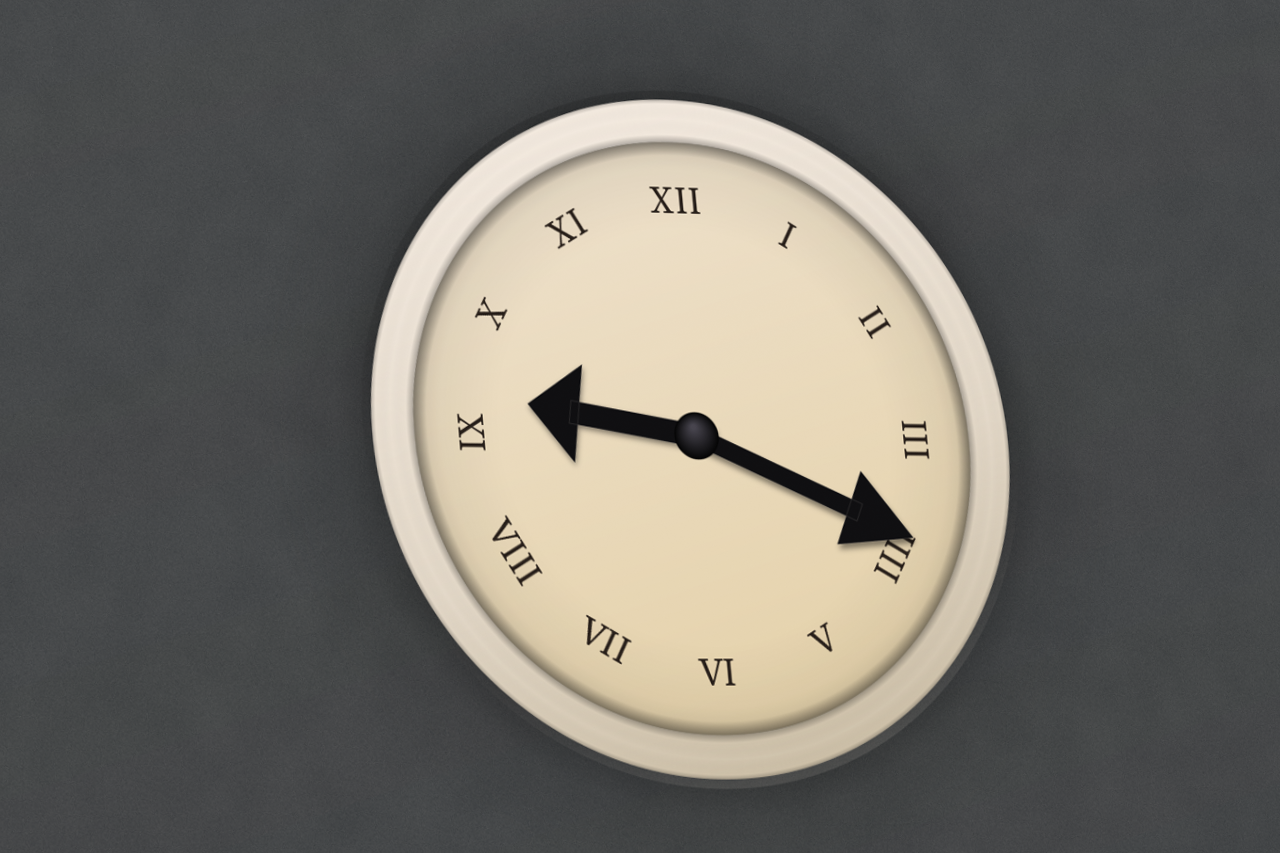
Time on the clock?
9:19
